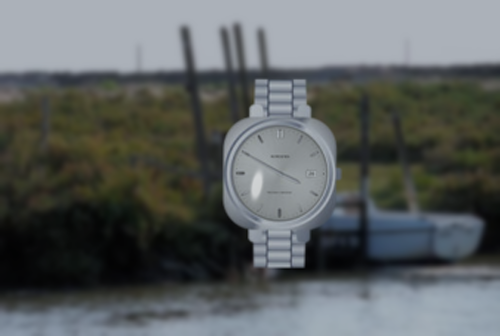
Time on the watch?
3:50
